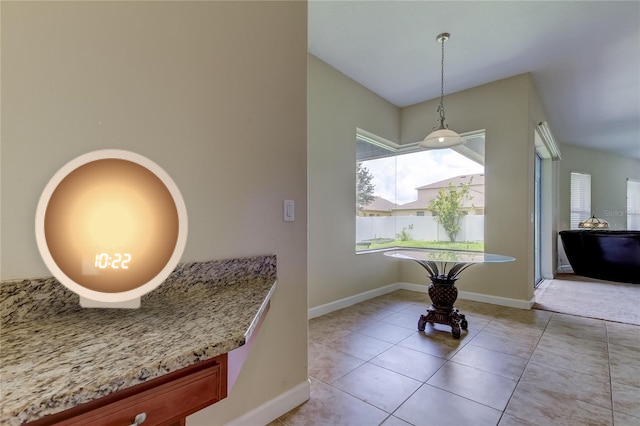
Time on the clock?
10:22
